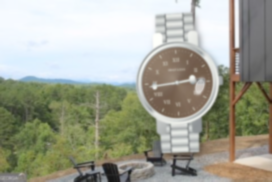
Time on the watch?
2:44
